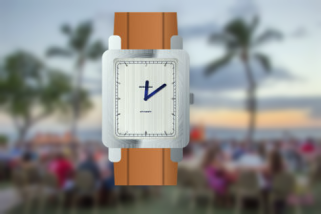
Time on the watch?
12:09
